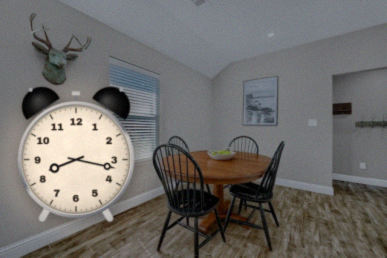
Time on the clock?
8:17
